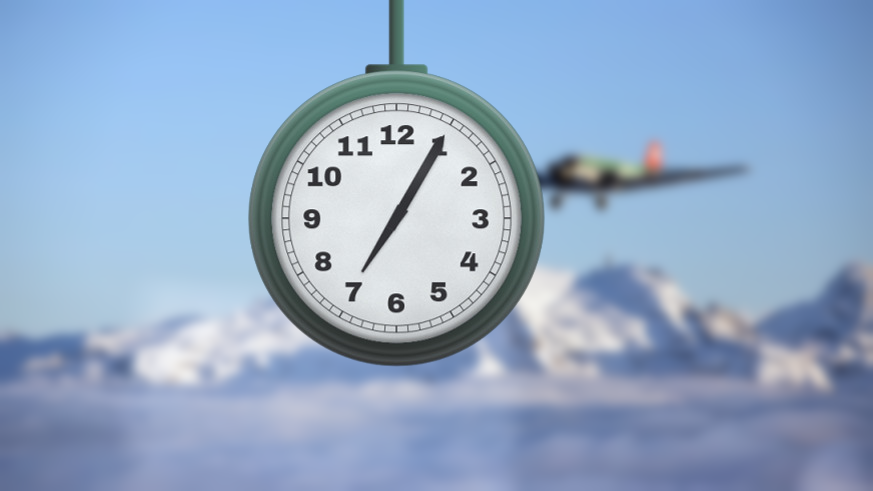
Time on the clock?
7:05
